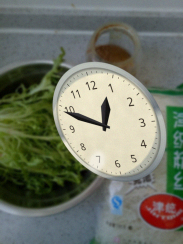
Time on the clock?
12:49
